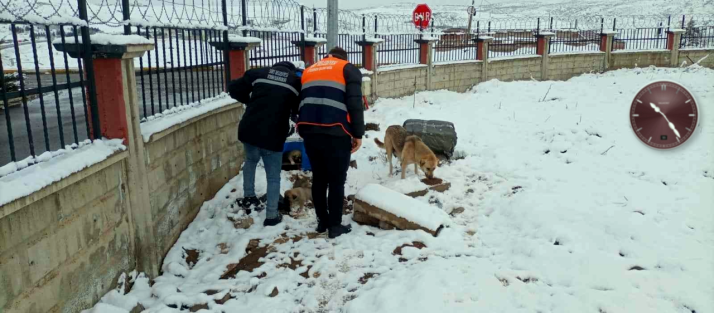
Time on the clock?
10:24
